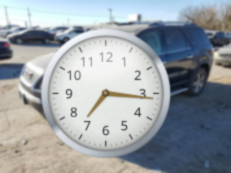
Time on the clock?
7:16
